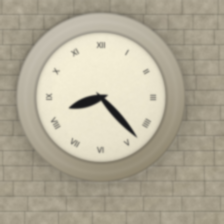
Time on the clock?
8:23
